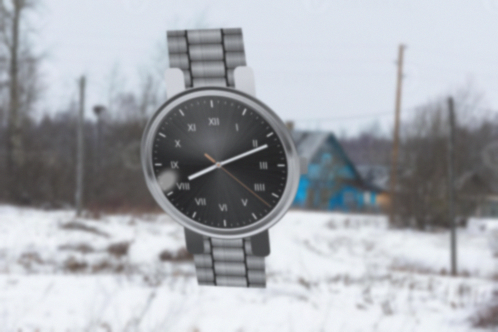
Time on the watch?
8:11:22
